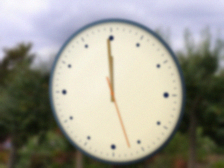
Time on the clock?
11:59:27
